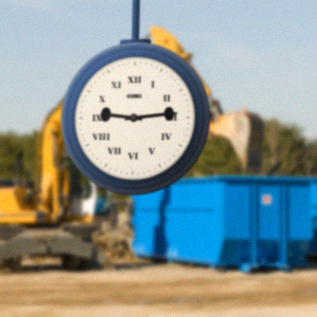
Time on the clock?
9:14
